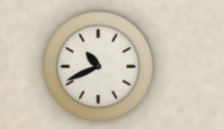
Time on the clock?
10:41
